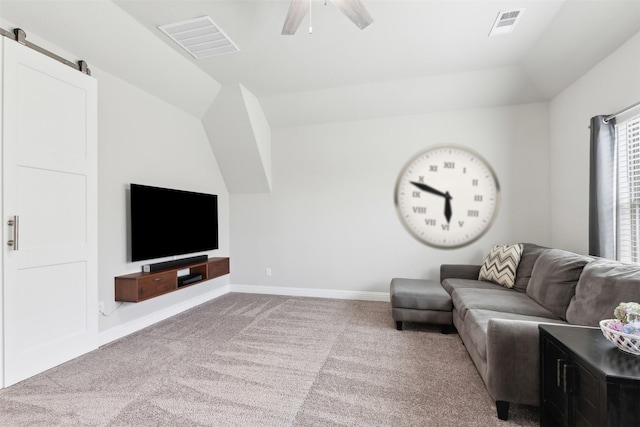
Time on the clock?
5:48
